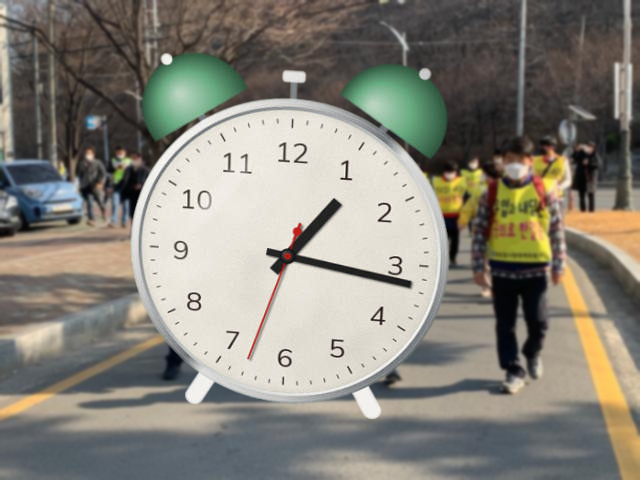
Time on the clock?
1:16:33
